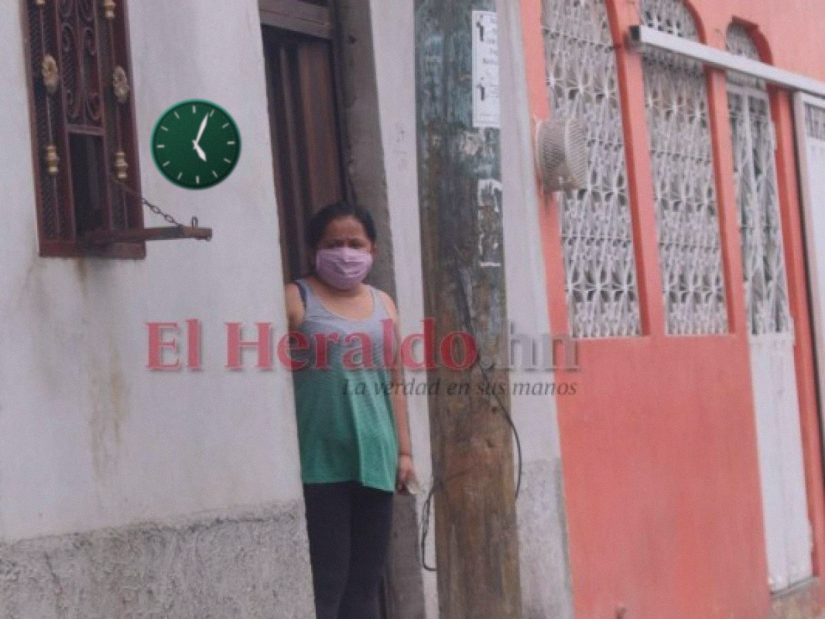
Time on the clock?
5:04
